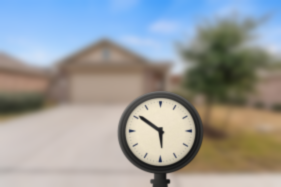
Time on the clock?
5:51
